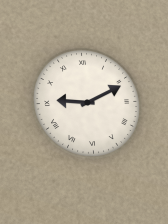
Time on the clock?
9:11
